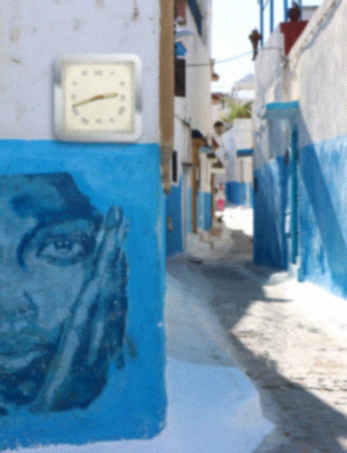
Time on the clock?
2:42
